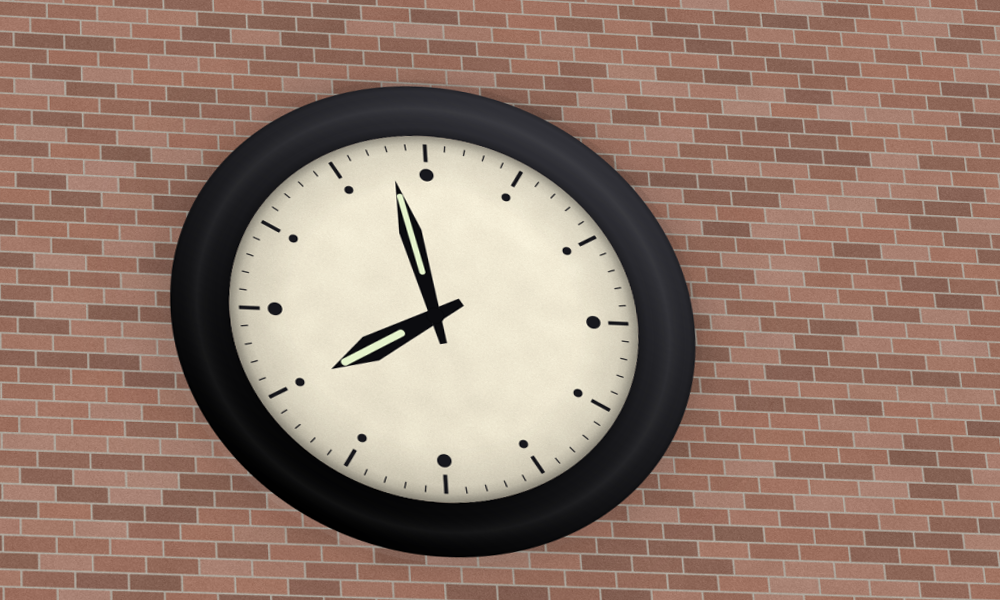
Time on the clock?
7:58
